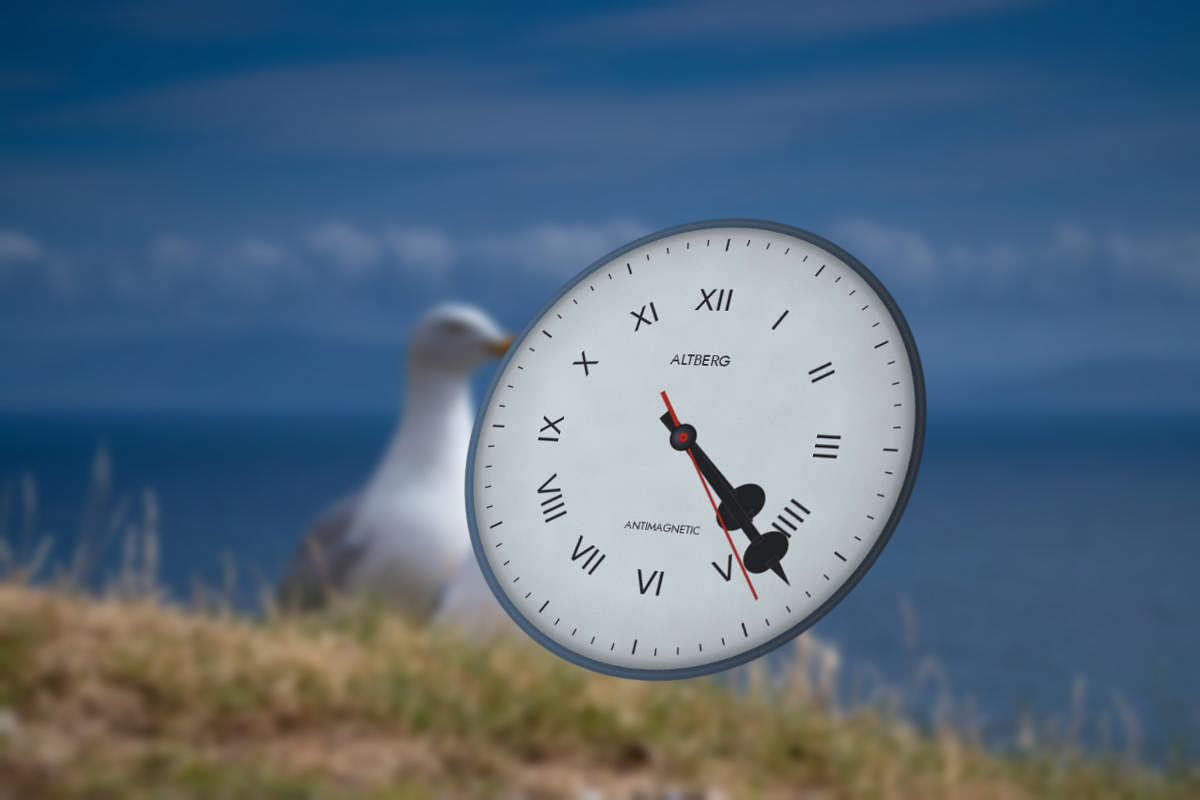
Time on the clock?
4:22:24
